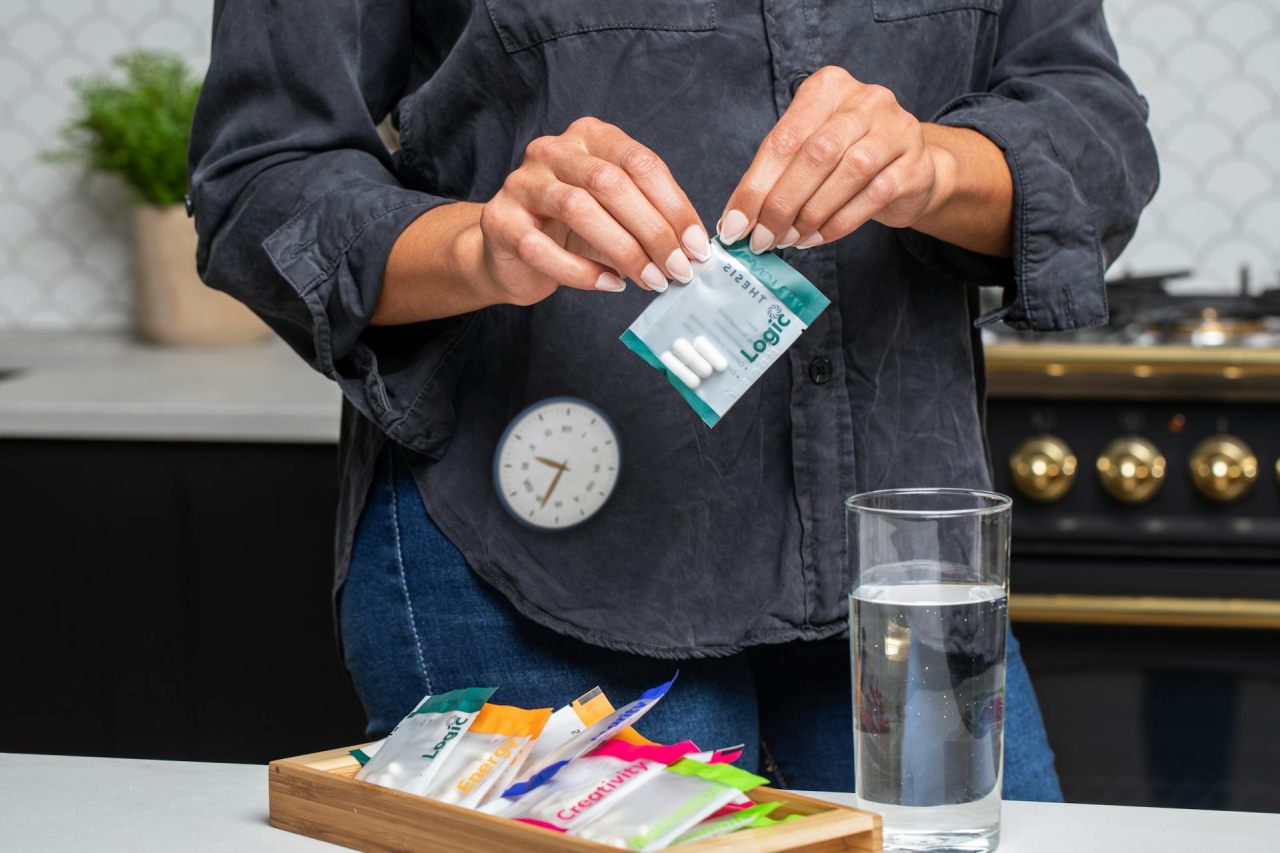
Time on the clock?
9:34
